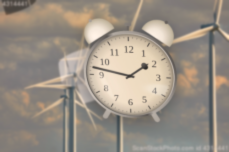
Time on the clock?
1:47
